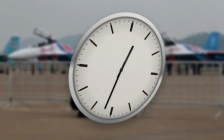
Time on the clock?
12:32
